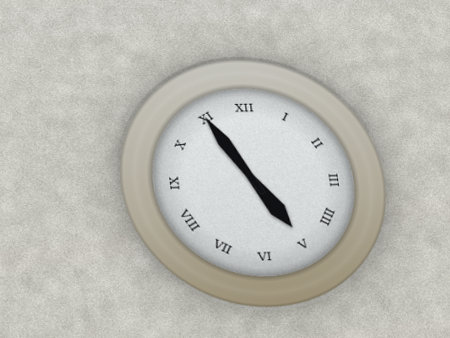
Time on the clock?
4:55
